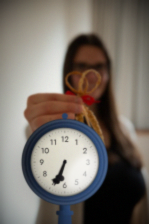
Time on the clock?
6:34
